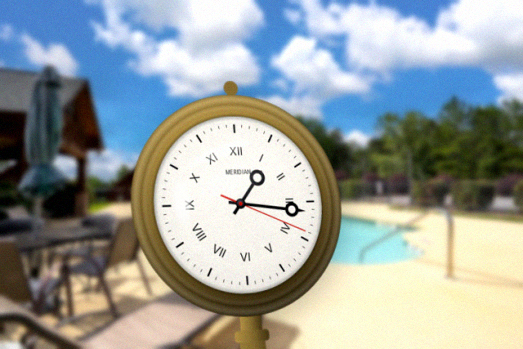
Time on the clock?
1:16:19
